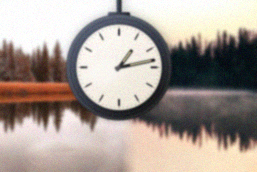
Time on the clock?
1:13
